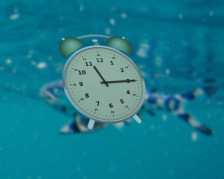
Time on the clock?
11:15
